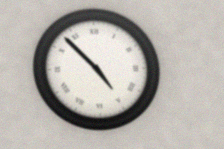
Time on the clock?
4:53
